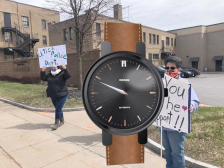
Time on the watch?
9:49
